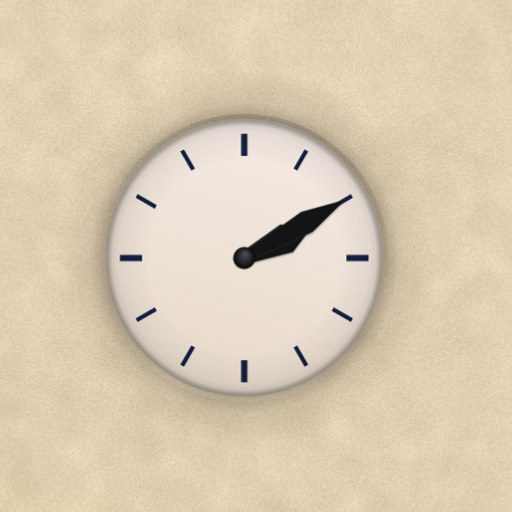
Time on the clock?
2:10
